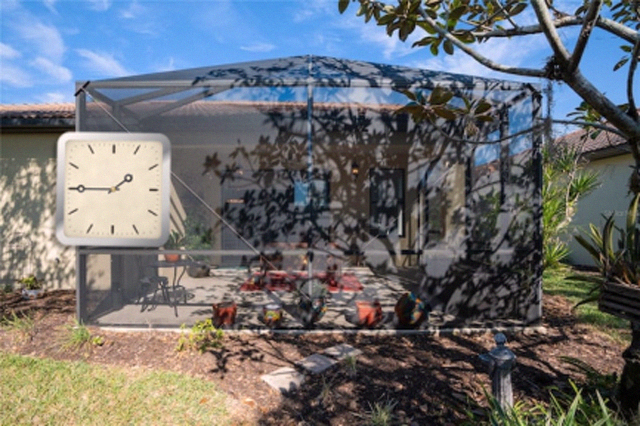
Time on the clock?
1:45
